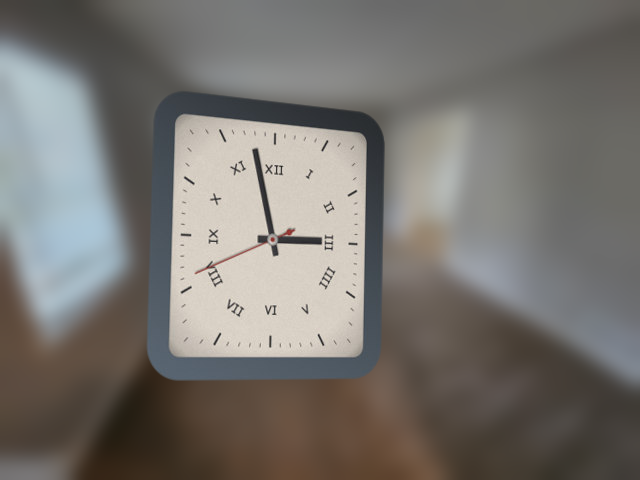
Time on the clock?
2:57:41
